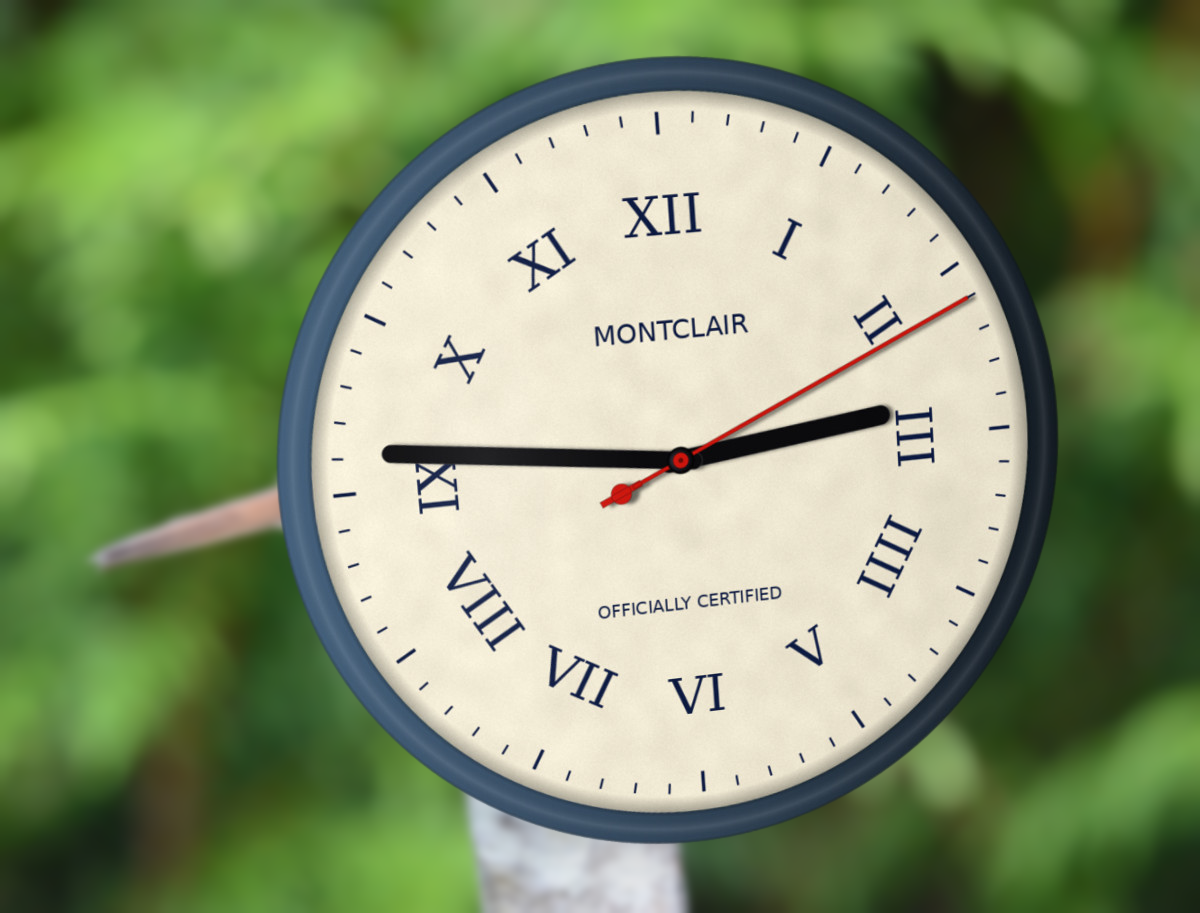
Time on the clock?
2:46:11
